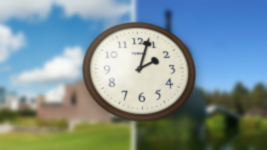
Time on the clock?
2:03
